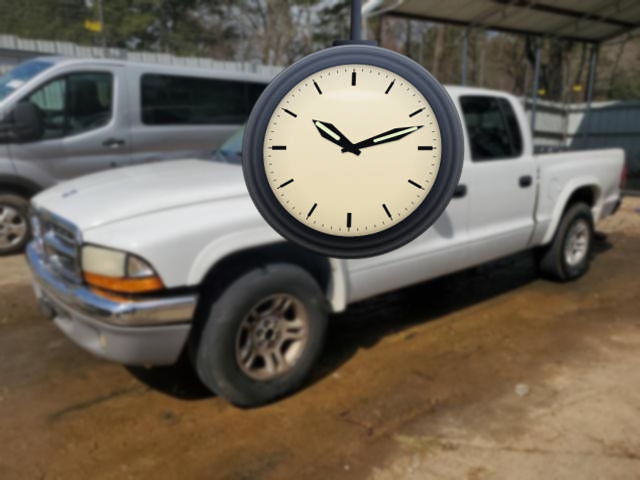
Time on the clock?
10:12
